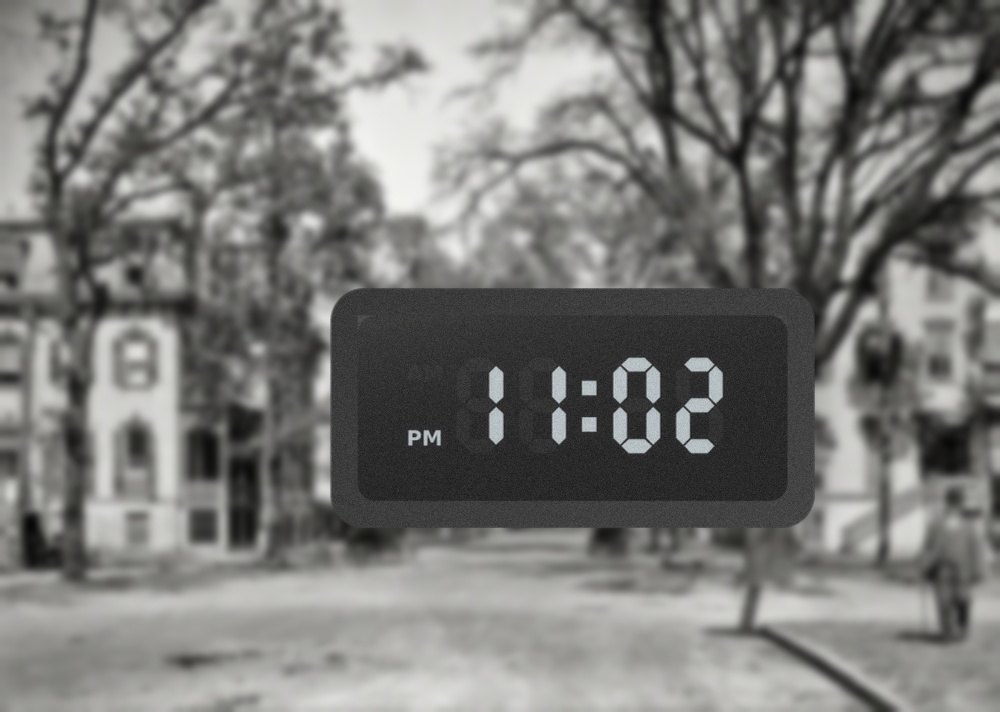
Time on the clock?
11:02
